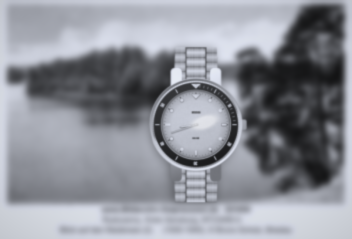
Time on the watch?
8:42
